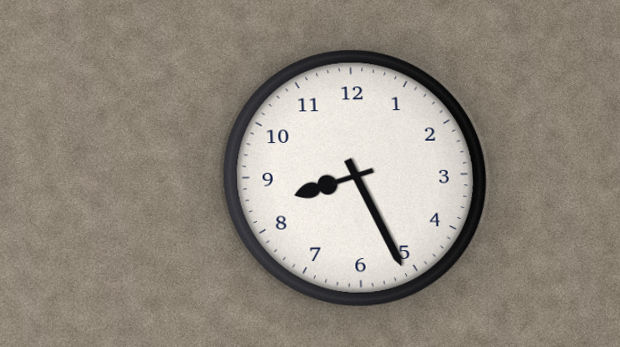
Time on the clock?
8:26
